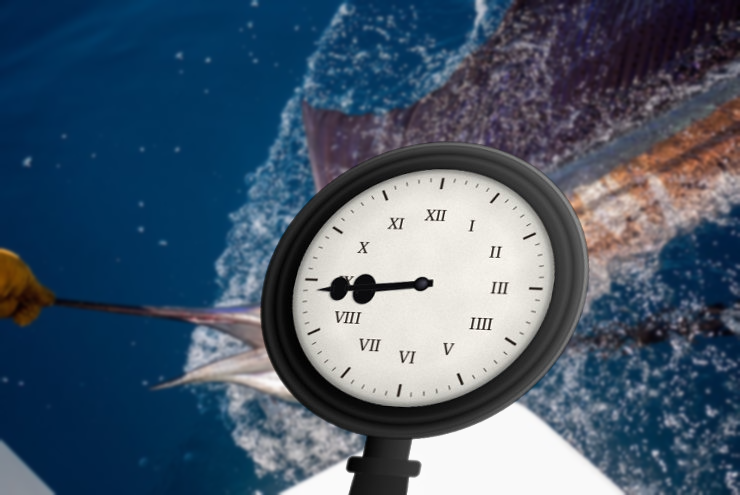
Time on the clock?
8:44
